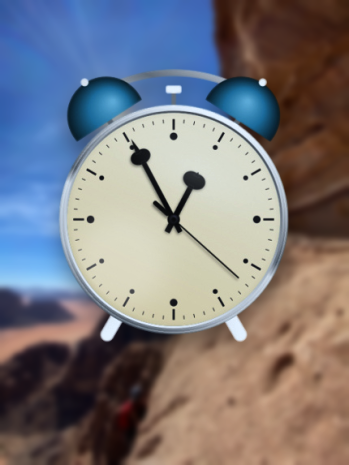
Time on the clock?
12:55:22
